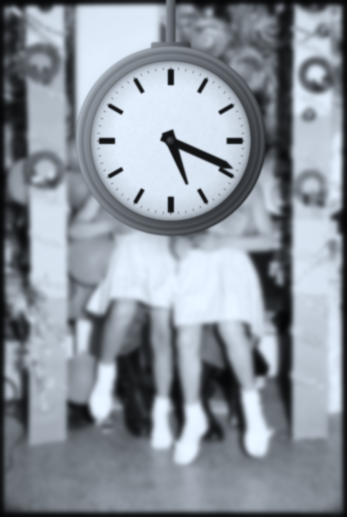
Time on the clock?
5:19
